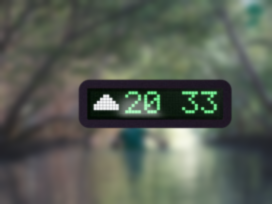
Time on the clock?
20:33
